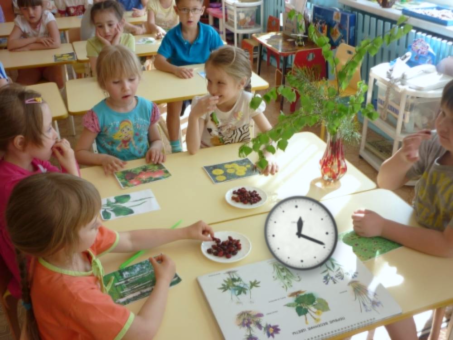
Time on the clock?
12:19
